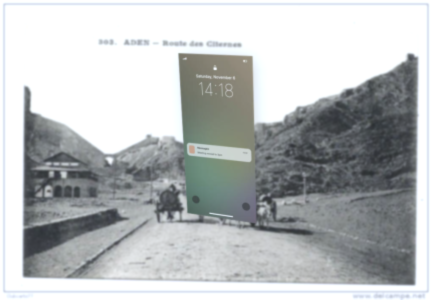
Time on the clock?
14:18
